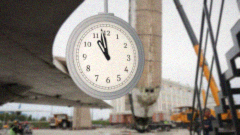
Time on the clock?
10:58
